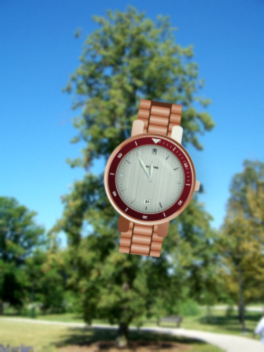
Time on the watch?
11:54
